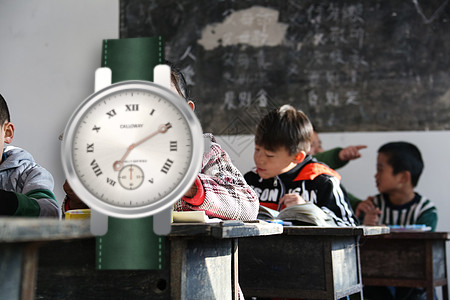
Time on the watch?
7:10
